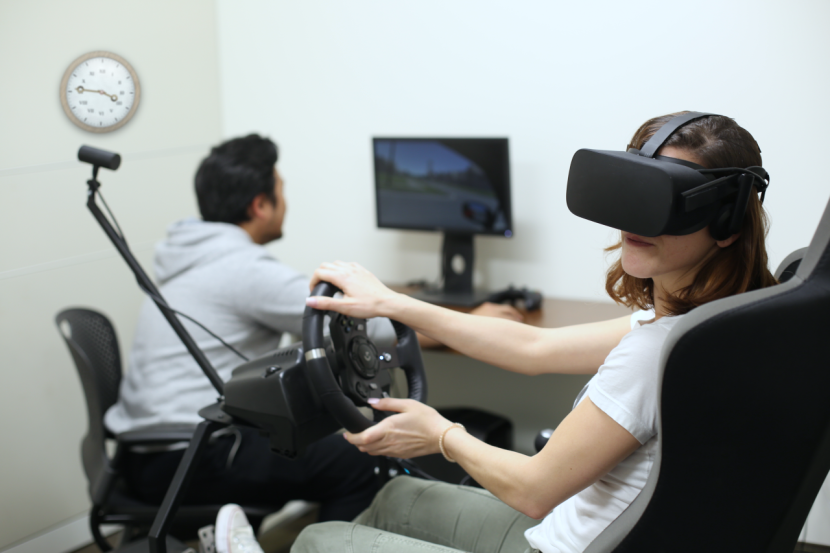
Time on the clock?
3:46
